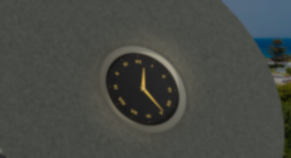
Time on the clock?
12:24
